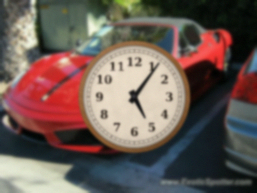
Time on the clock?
5:06
